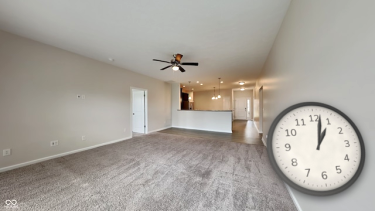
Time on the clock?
1:02
